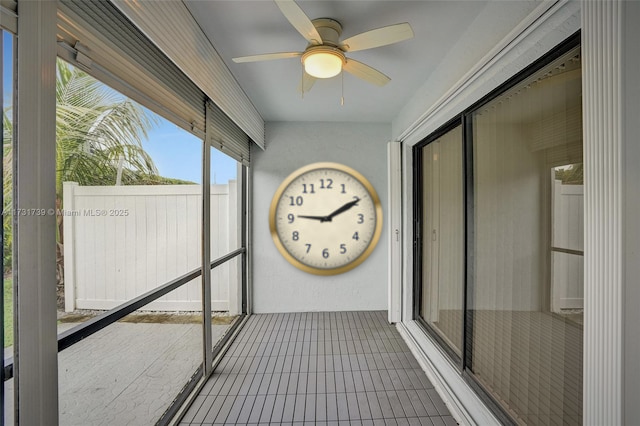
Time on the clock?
9:10
